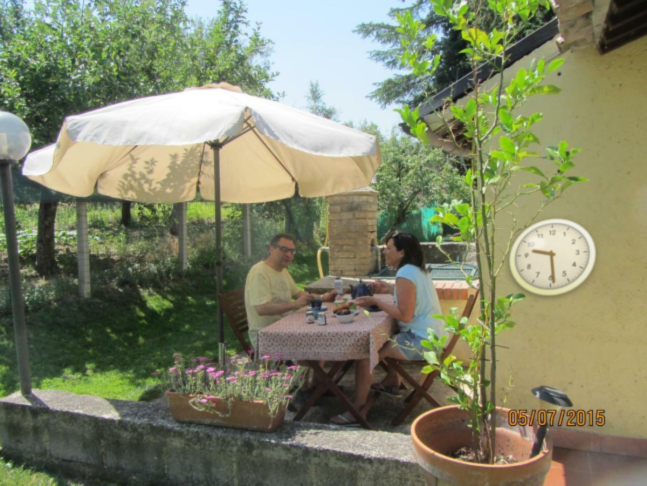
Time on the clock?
9:29
